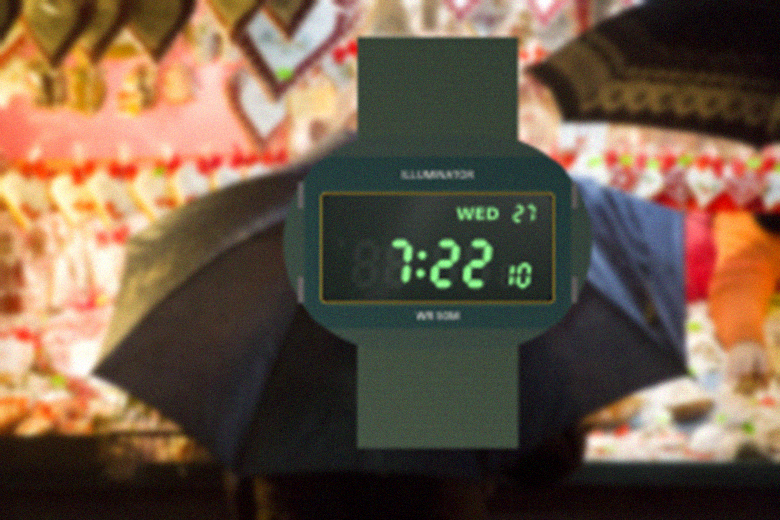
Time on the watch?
7:22:10
